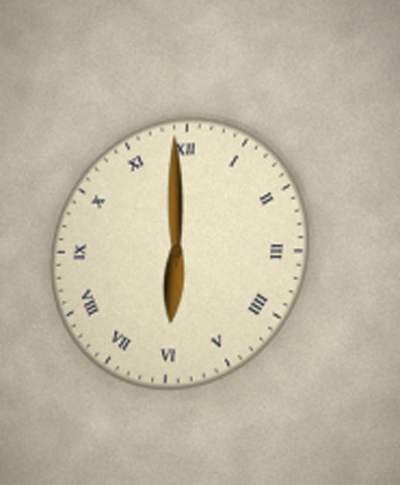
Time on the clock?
5:59
